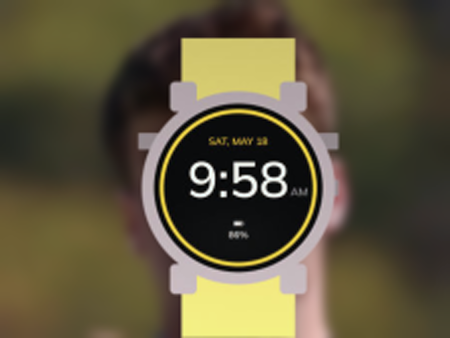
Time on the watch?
9:58
